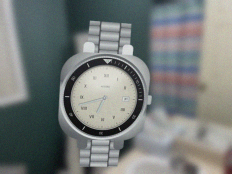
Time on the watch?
6:42
